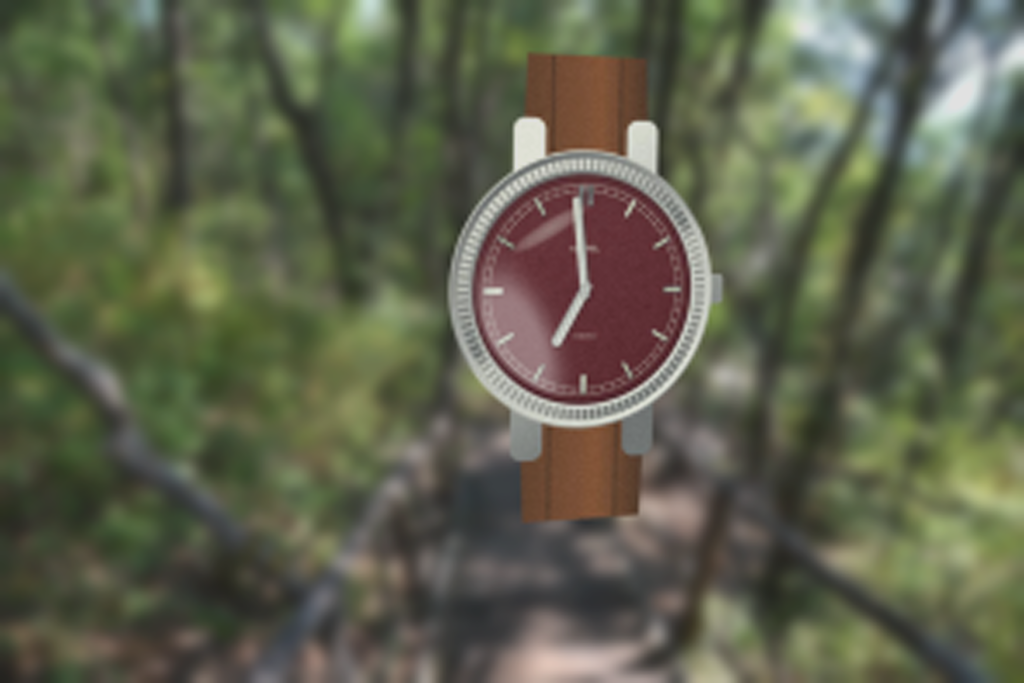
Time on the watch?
6:59
